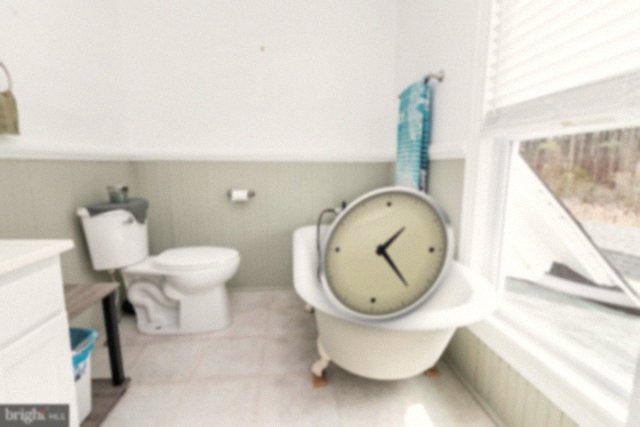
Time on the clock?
1:23
